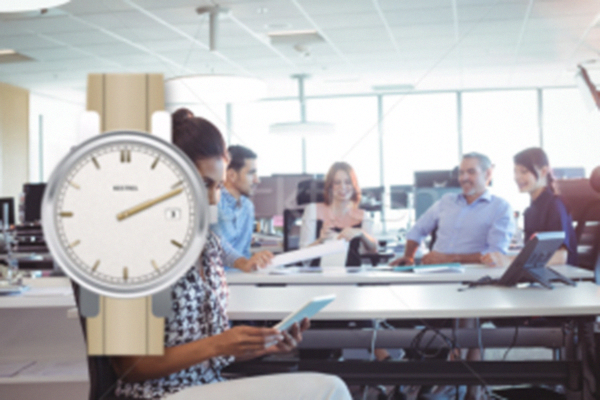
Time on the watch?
2:11
